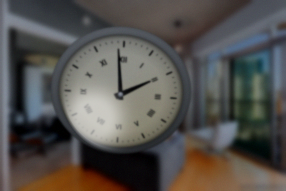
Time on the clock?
1:59
